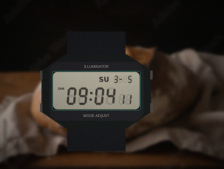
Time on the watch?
9:04:11
